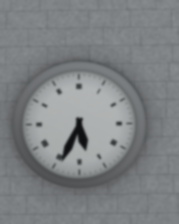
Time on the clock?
5:34
